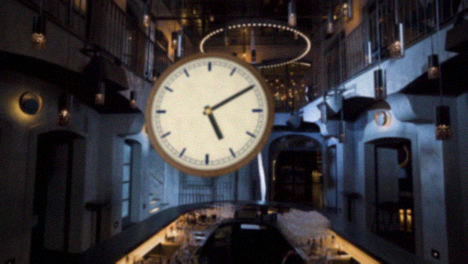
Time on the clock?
5:10
